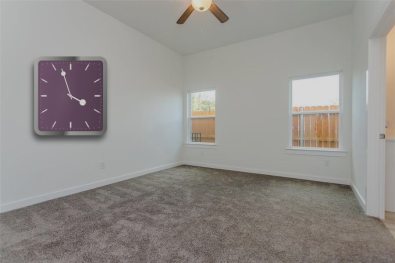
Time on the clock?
3:57
